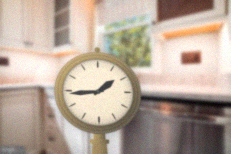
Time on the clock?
1:44
